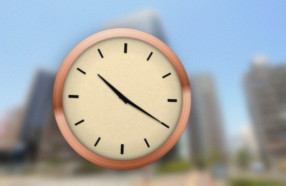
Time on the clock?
10:20
